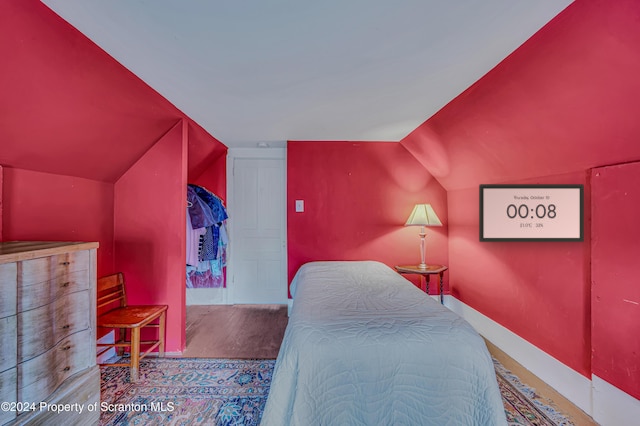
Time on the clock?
0:08
